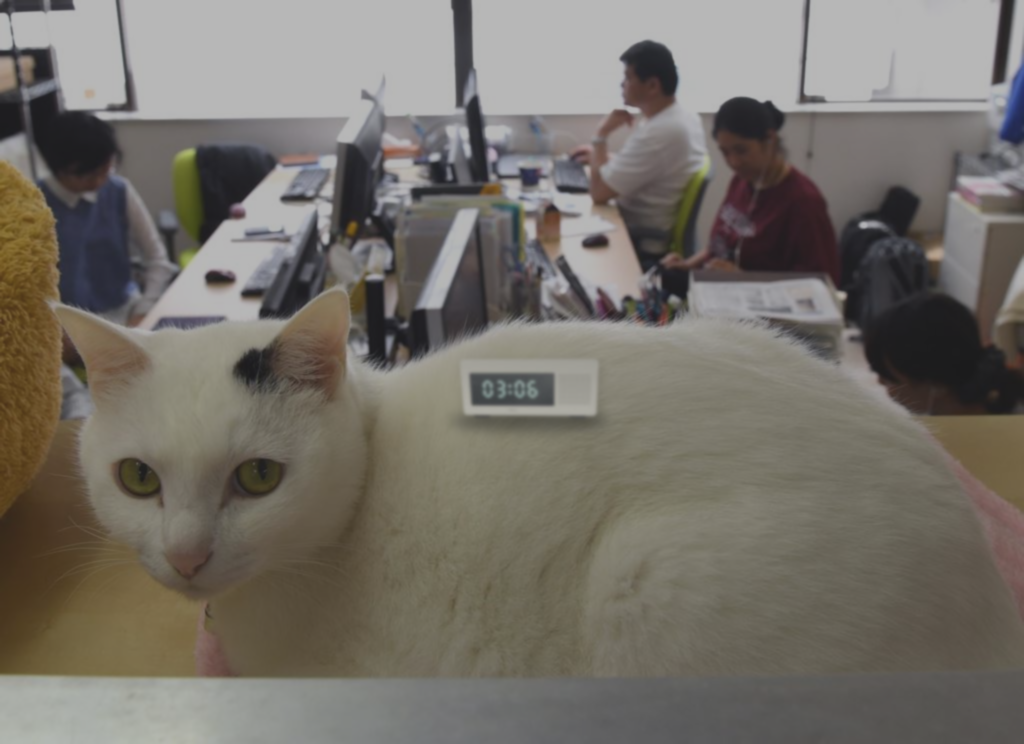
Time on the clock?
3:06
